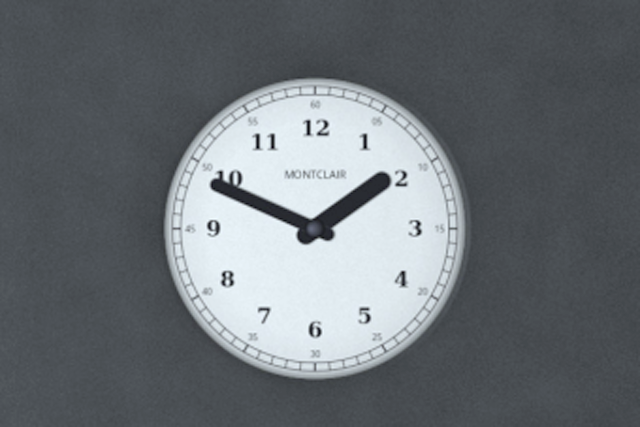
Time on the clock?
1:49
